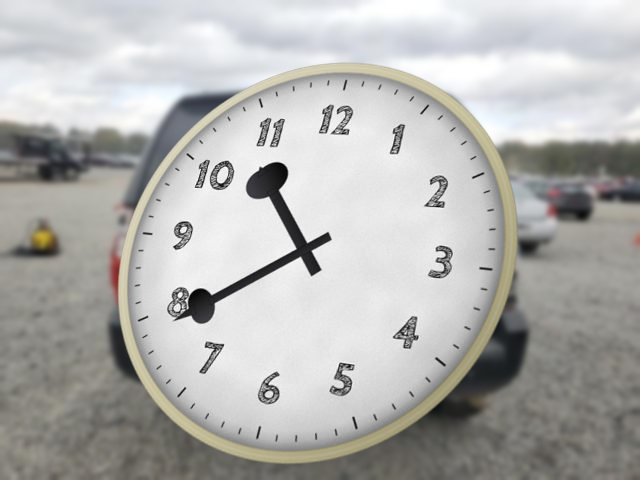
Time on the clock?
10:39
